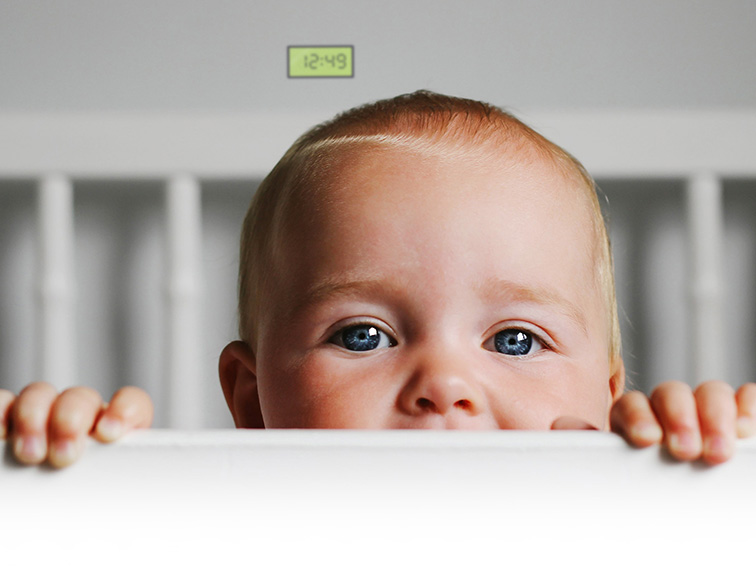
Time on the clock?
12:49
